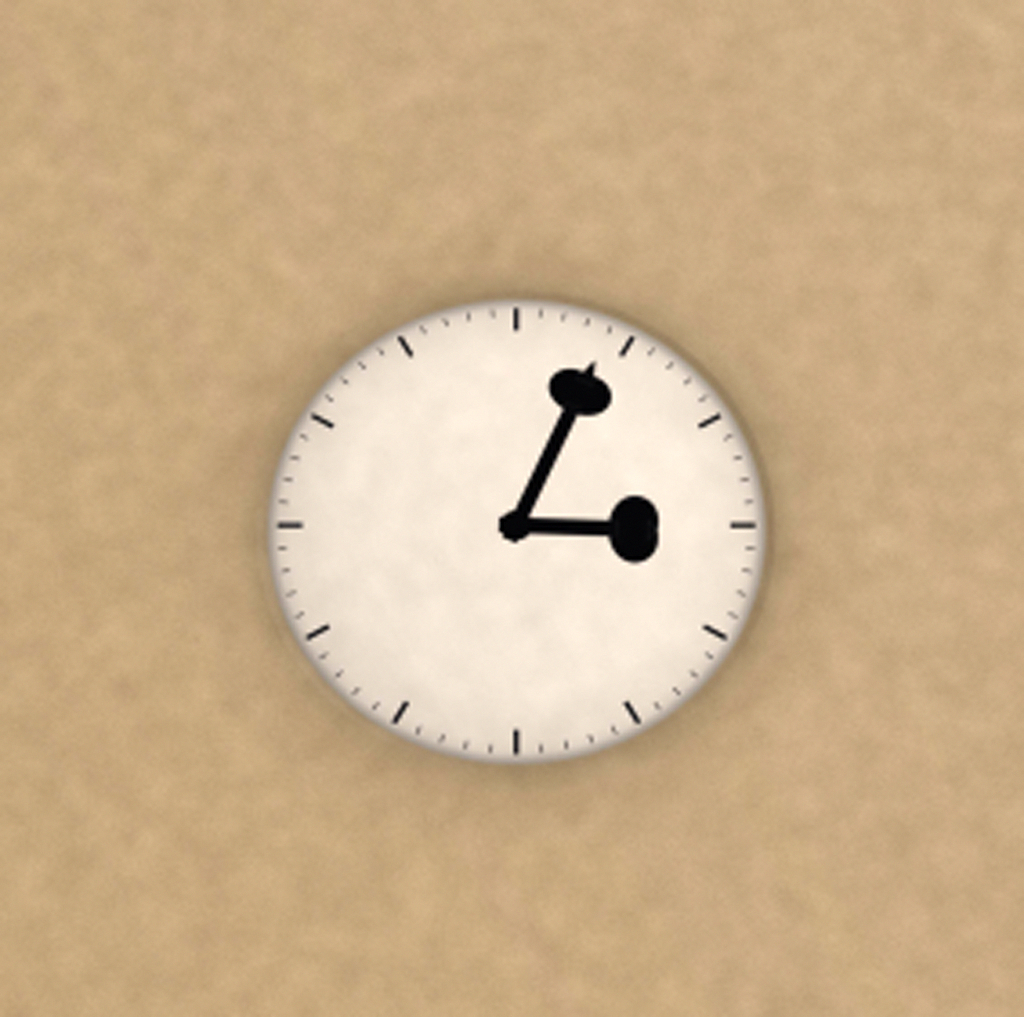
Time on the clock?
3:04
